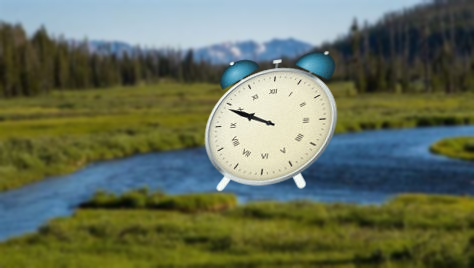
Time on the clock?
9:49
